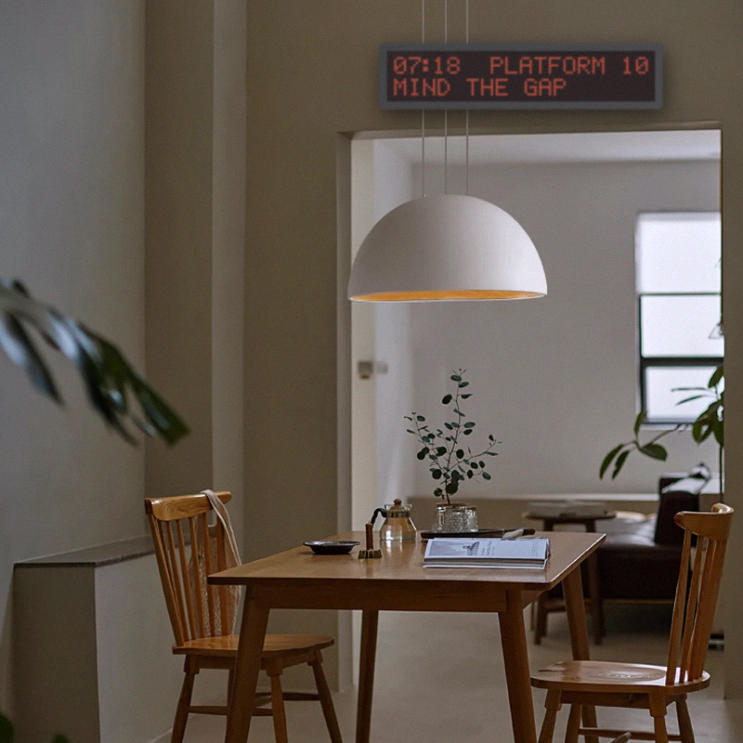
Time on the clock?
7:18
